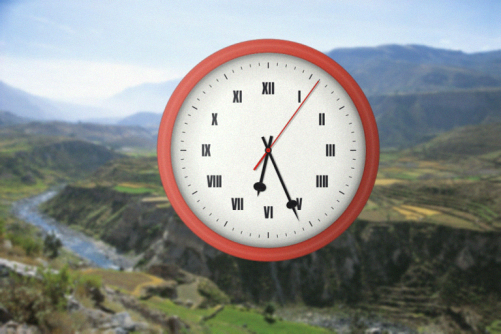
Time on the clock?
6:26:06
